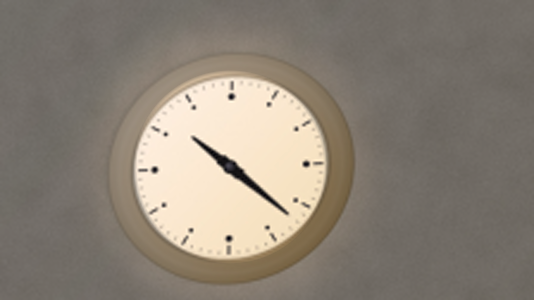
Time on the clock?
10:22
